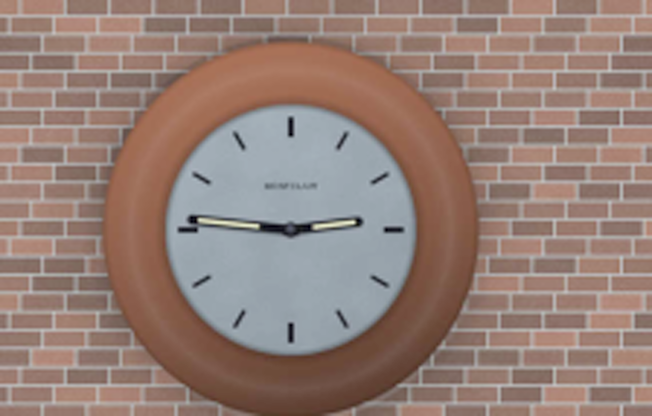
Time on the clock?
2:46
